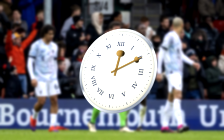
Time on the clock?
12:10
